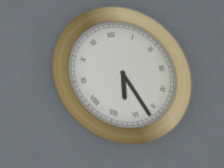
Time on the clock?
6:27
